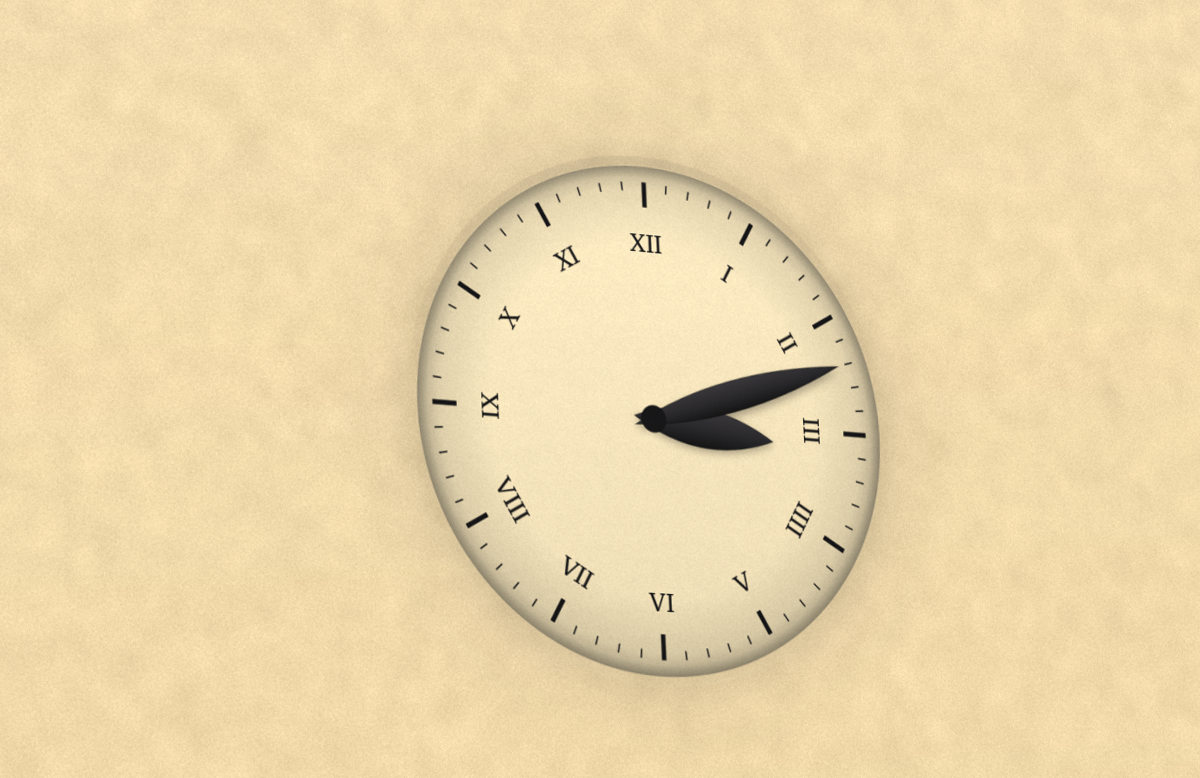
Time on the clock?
3:12
